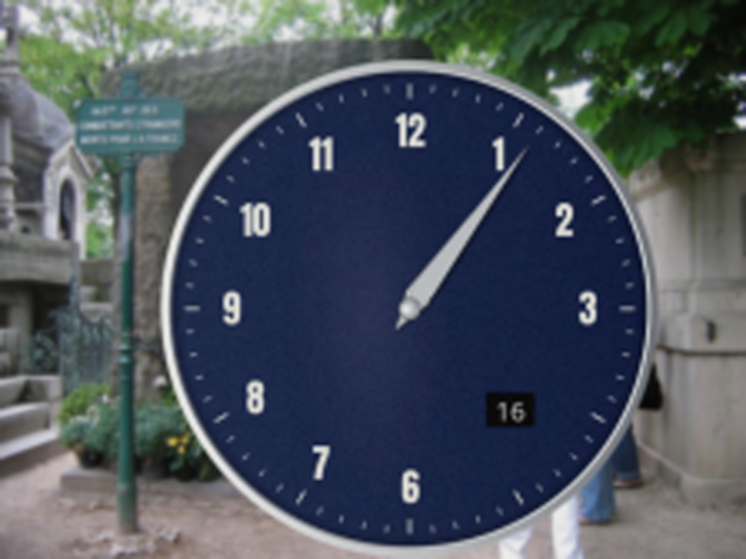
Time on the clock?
1:06
